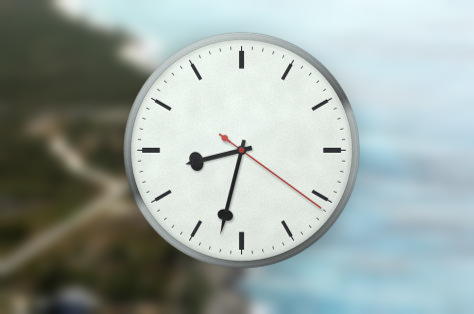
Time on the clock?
8:32:21
